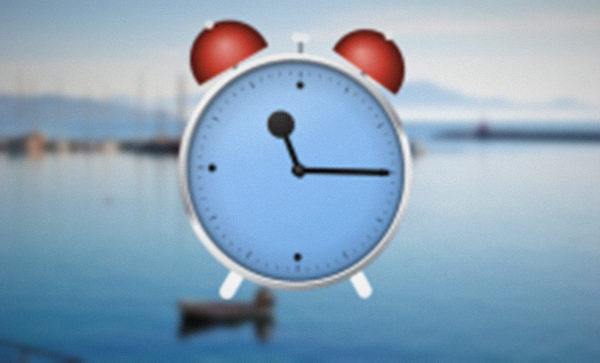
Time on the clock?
11:15
